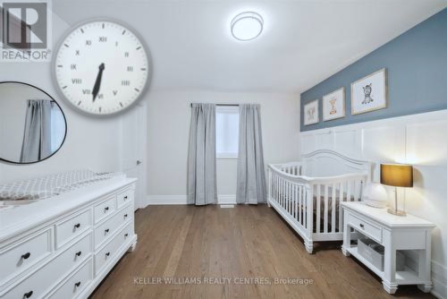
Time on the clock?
6:32
